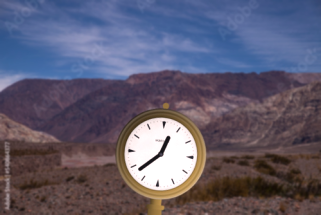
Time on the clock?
12:38
